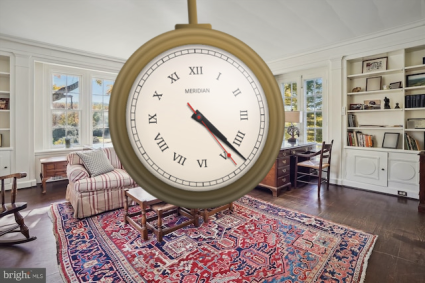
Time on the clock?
4:22:24
